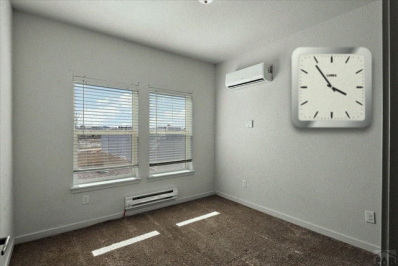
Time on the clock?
3:54
